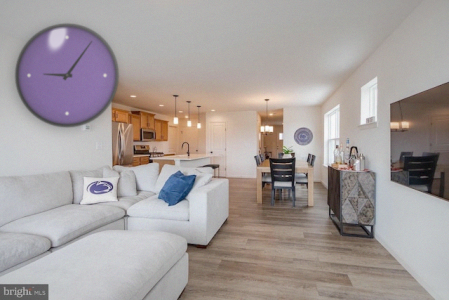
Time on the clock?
9:06
